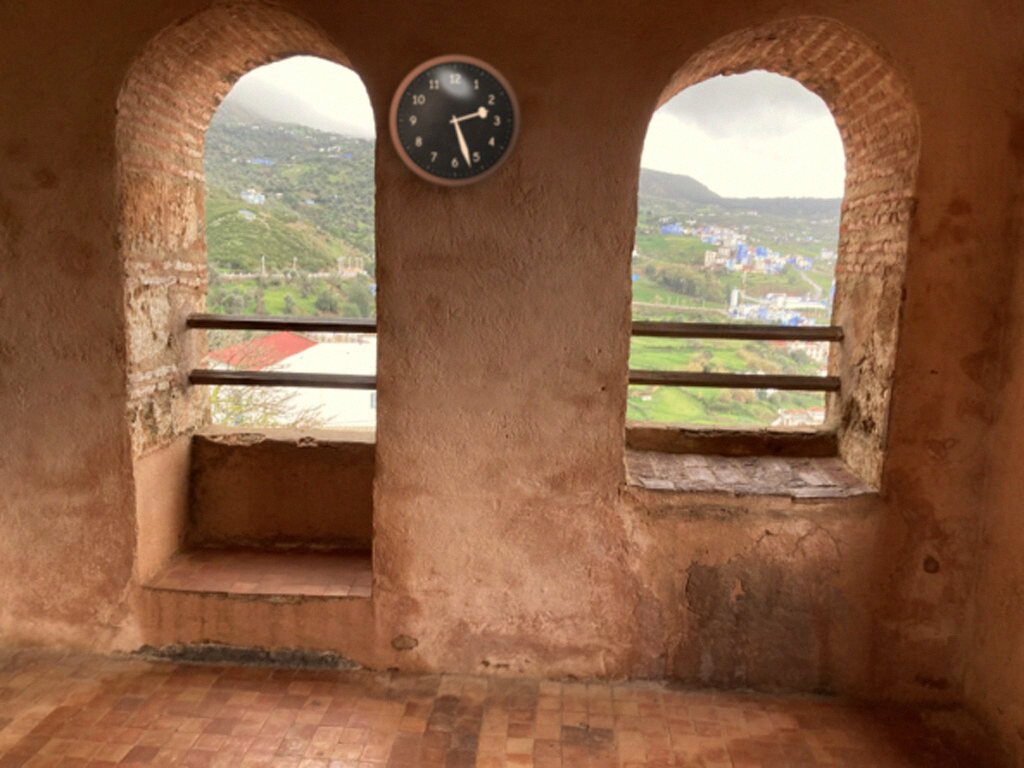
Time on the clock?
2:27
